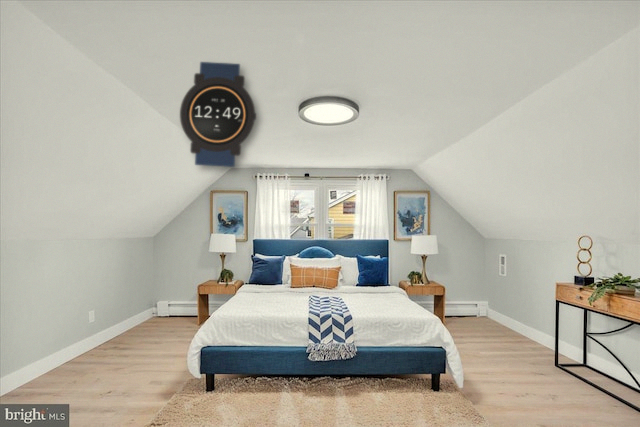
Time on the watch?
12:49
